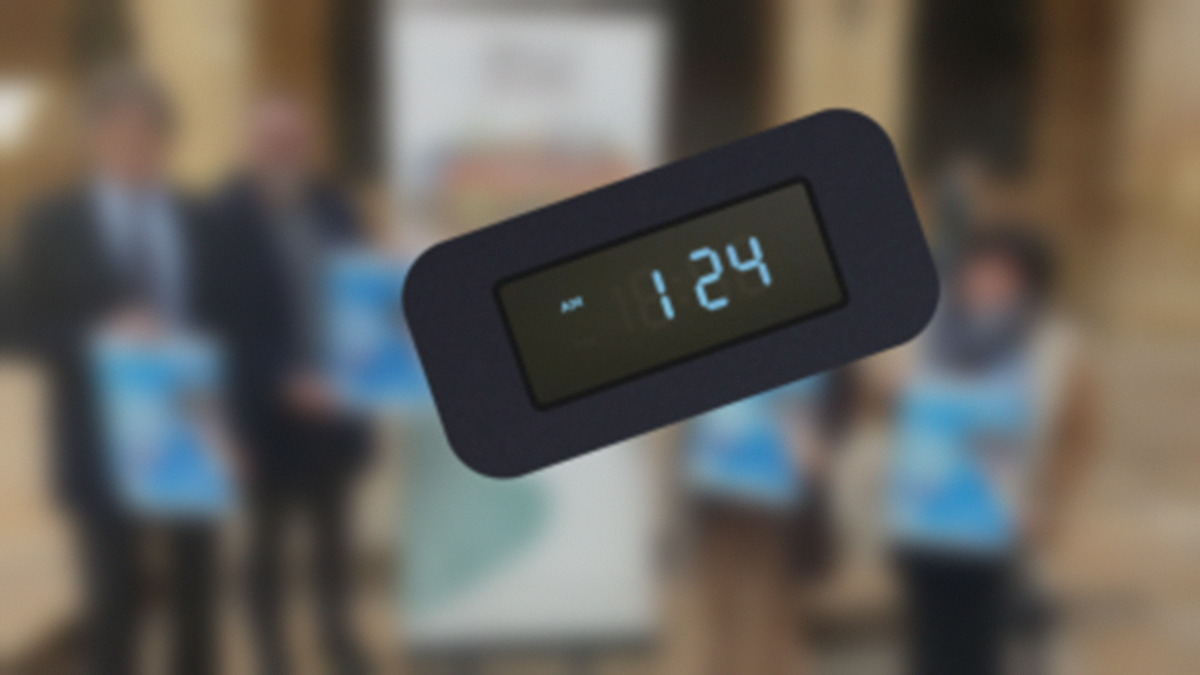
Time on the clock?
1:24
